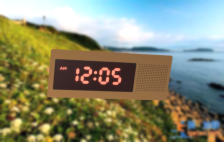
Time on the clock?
12:05
